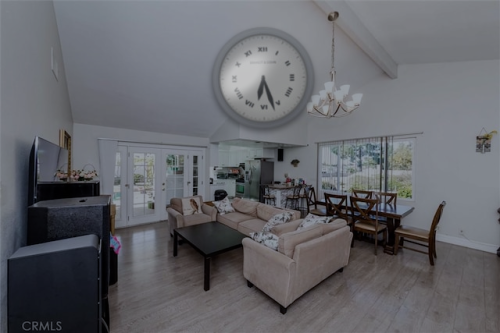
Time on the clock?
6:27
